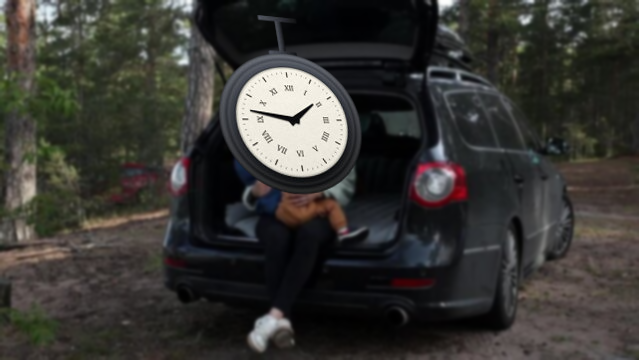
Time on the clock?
1:47
